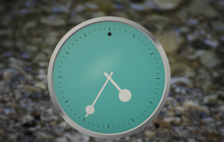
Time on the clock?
4:35
